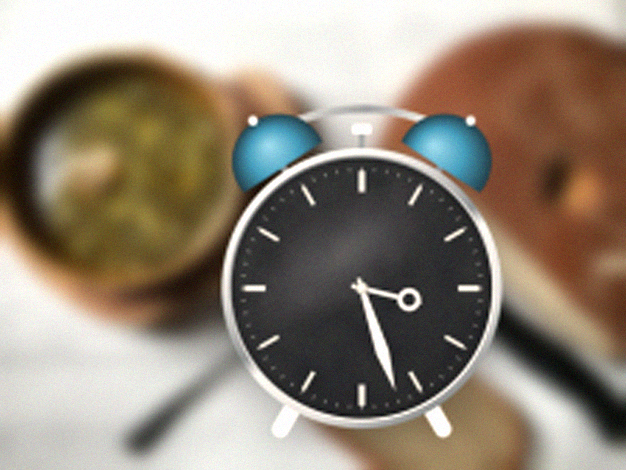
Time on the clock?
3:27
